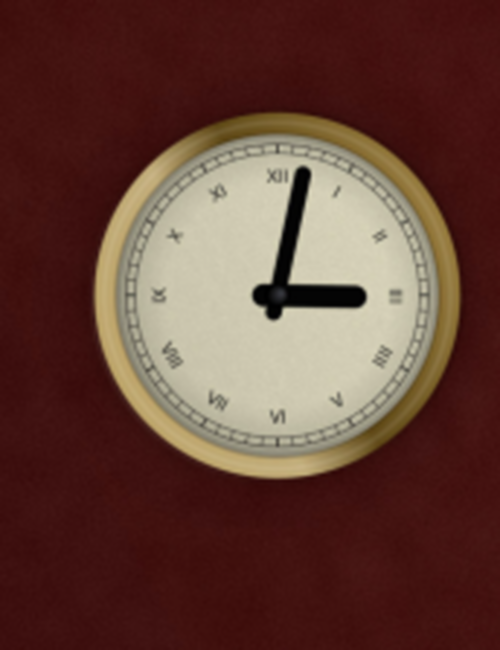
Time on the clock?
3:02
